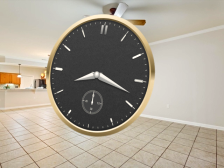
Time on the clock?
8:18
